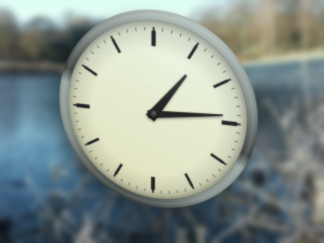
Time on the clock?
1:14
